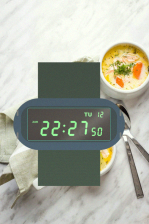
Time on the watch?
22:27:50
